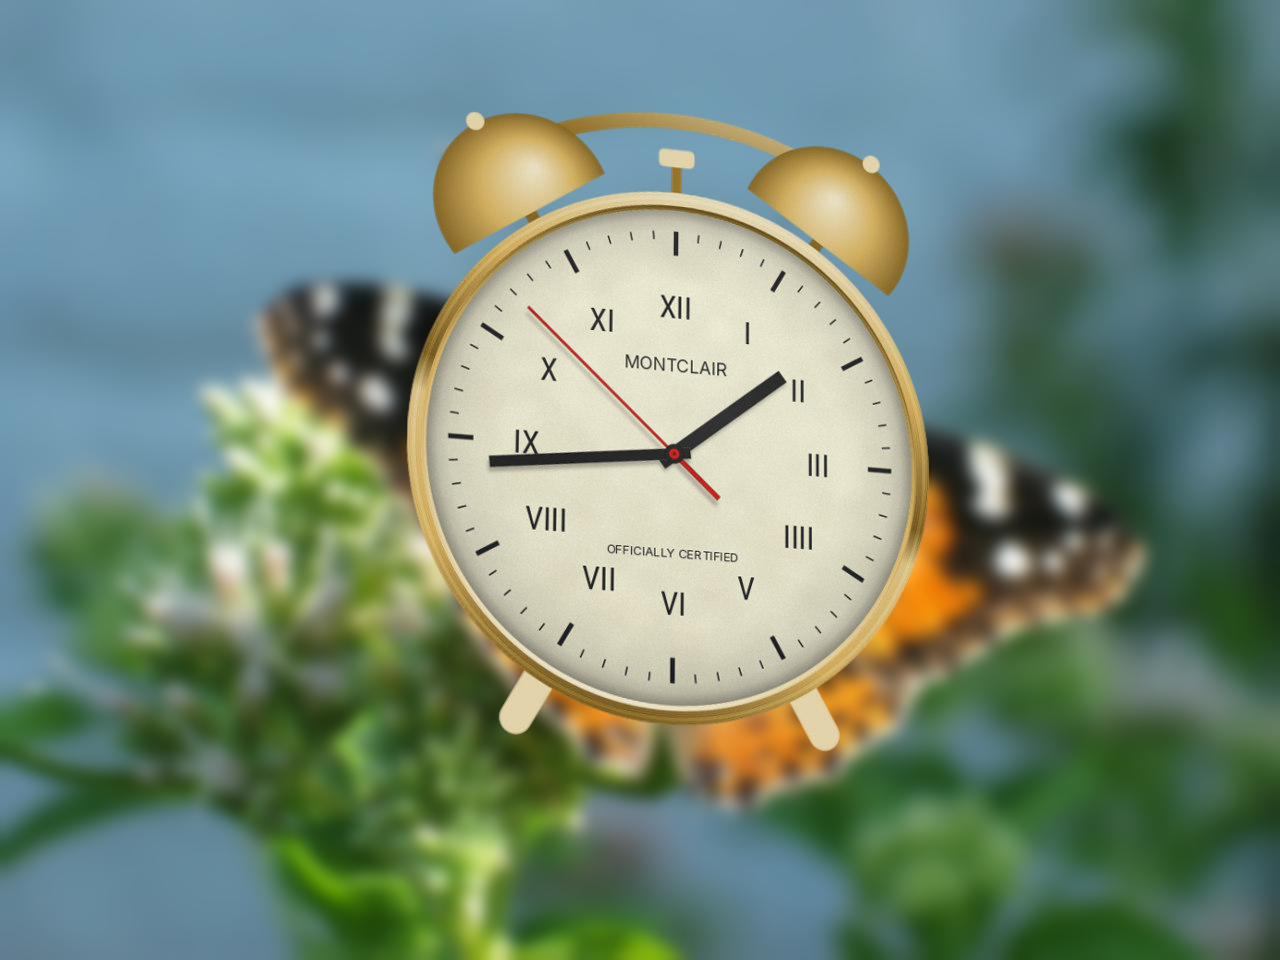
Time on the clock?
1:43:52
